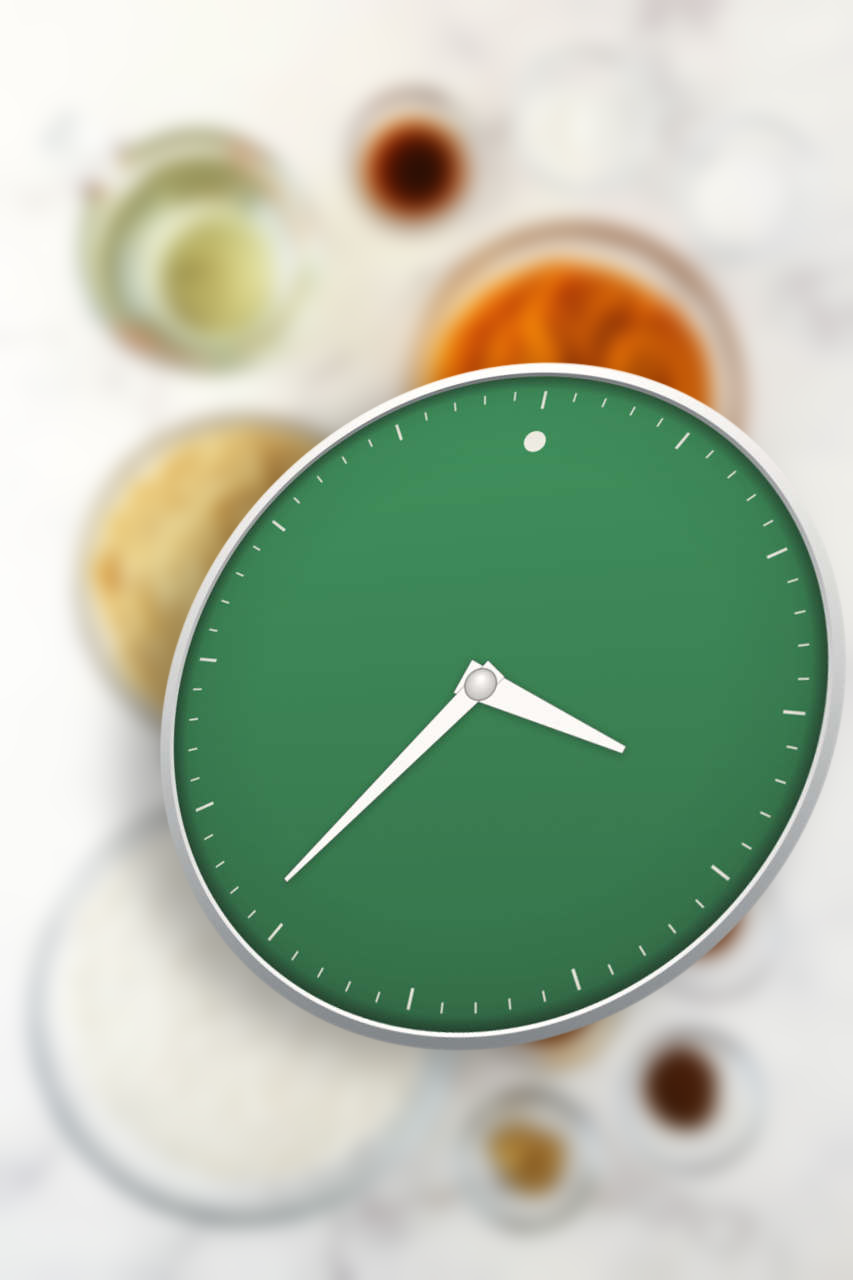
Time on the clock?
3:36
